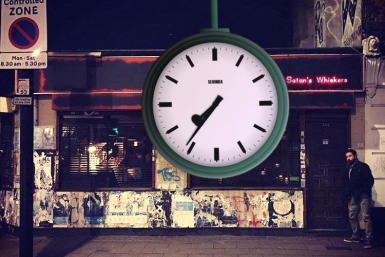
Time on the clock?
7:36
